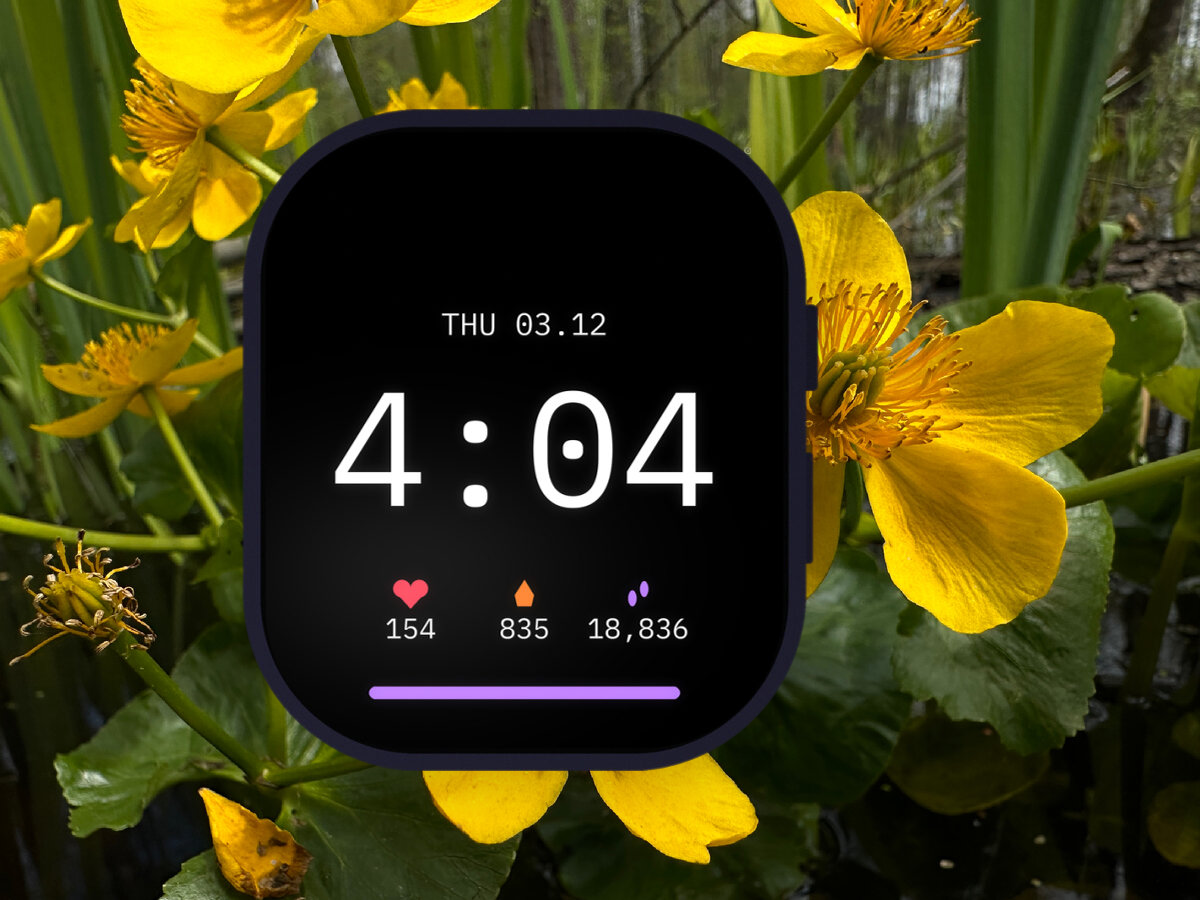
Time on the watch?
4:04
